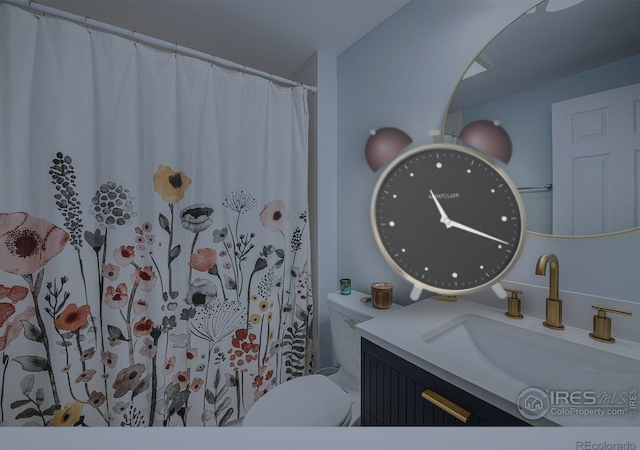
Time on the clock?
11:19
